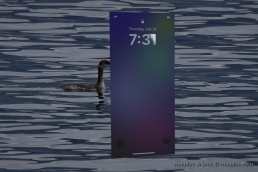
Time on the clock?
7:31
